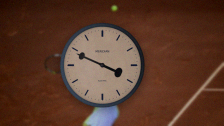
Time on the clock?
3:49
